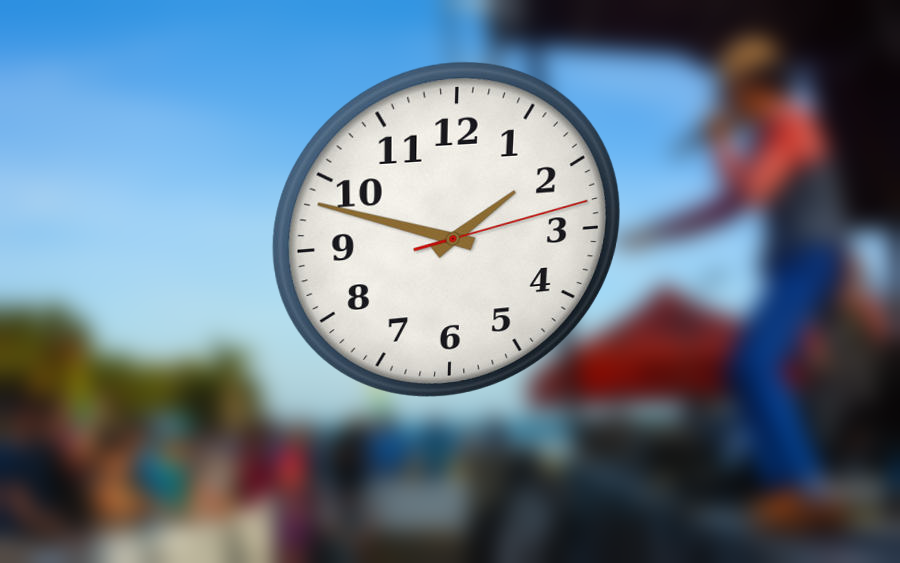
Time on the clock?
1:48:13
